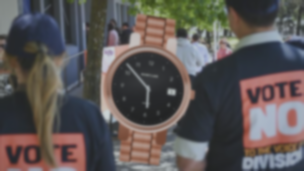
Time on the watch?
5:52
